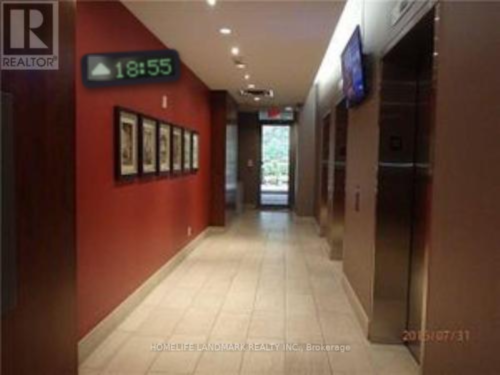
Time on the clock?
18:55
